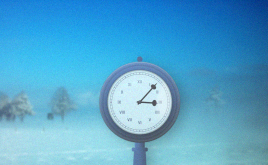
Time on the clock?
3:07
